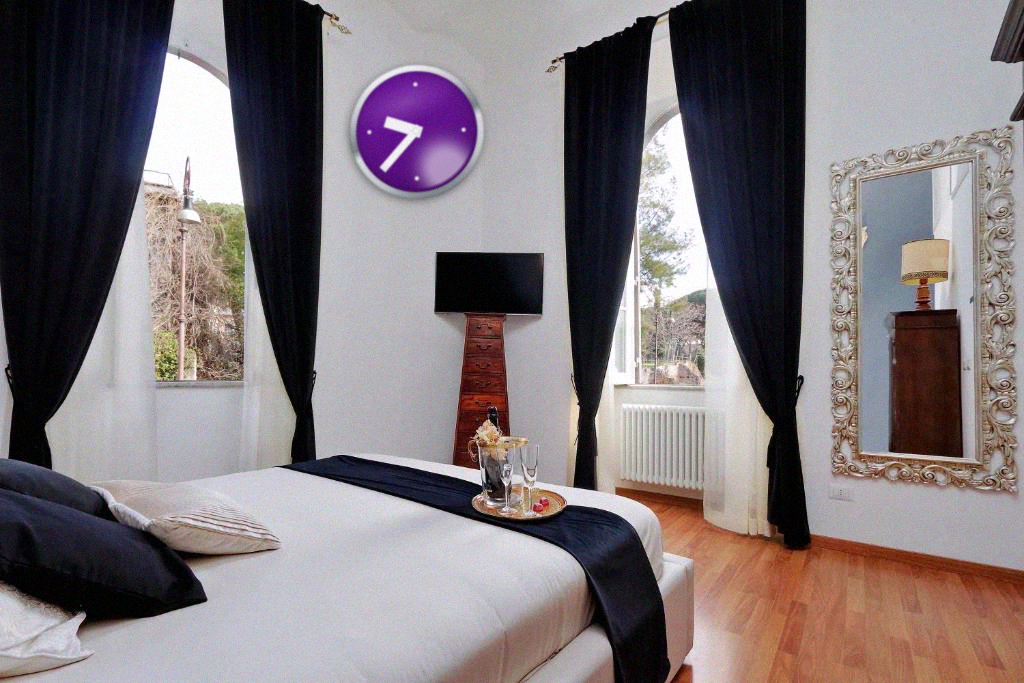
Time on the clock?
9:37
